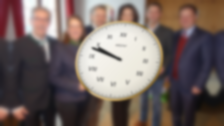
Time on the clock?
9:48
